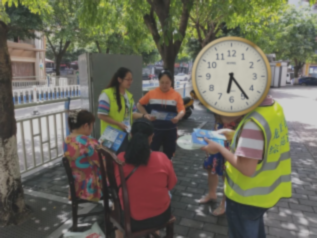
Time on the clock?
6:24
